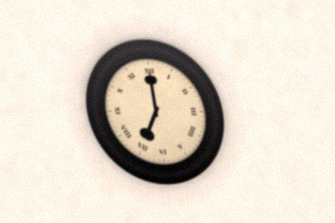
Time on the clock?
7:00
